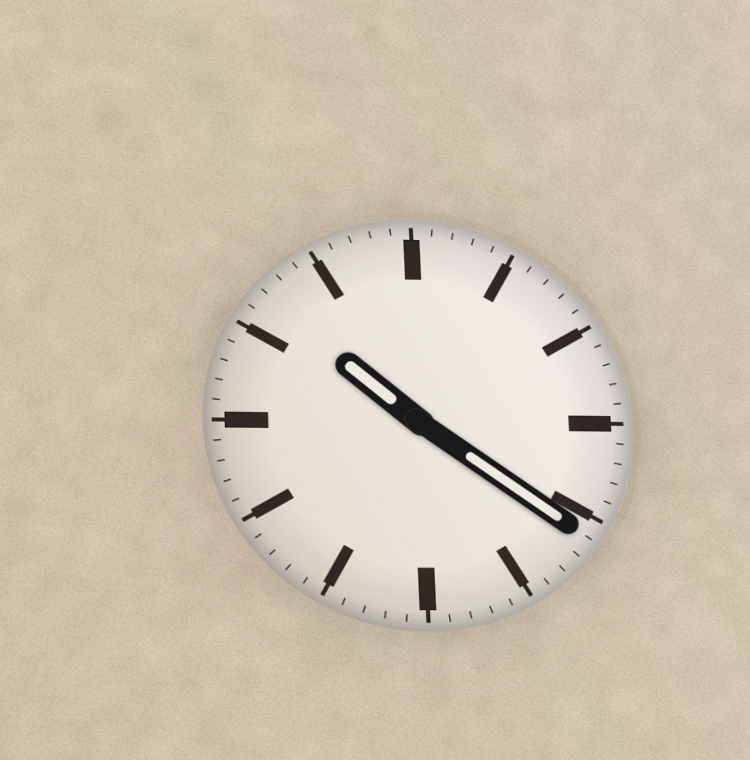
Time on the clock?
10:21
